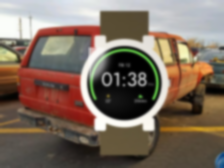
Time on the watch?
1:38
